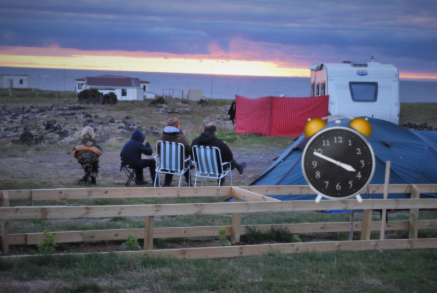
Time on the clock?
3:49
